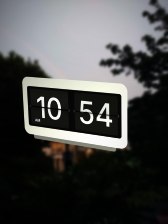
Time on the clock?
10:54
